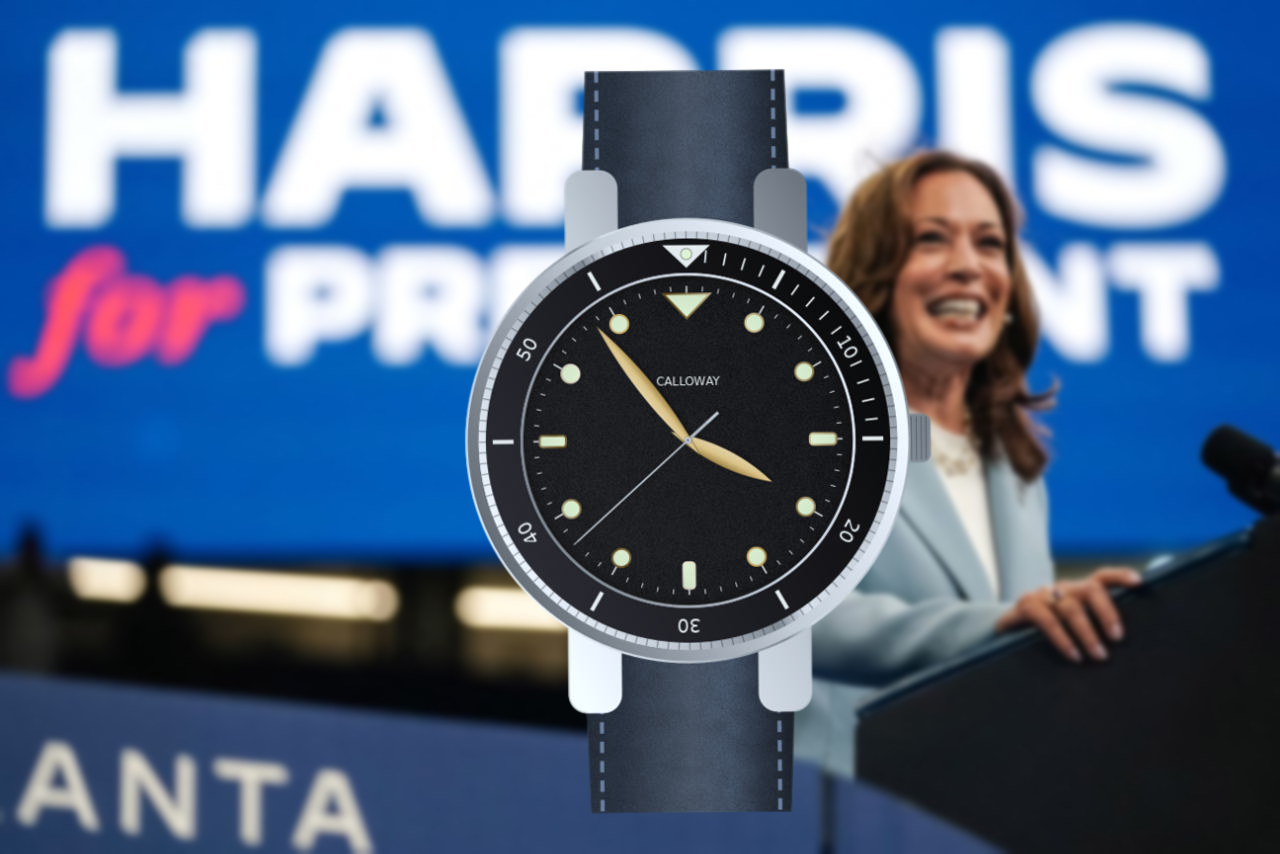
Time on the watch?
3:53:38
